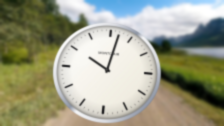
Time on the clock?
10:02
